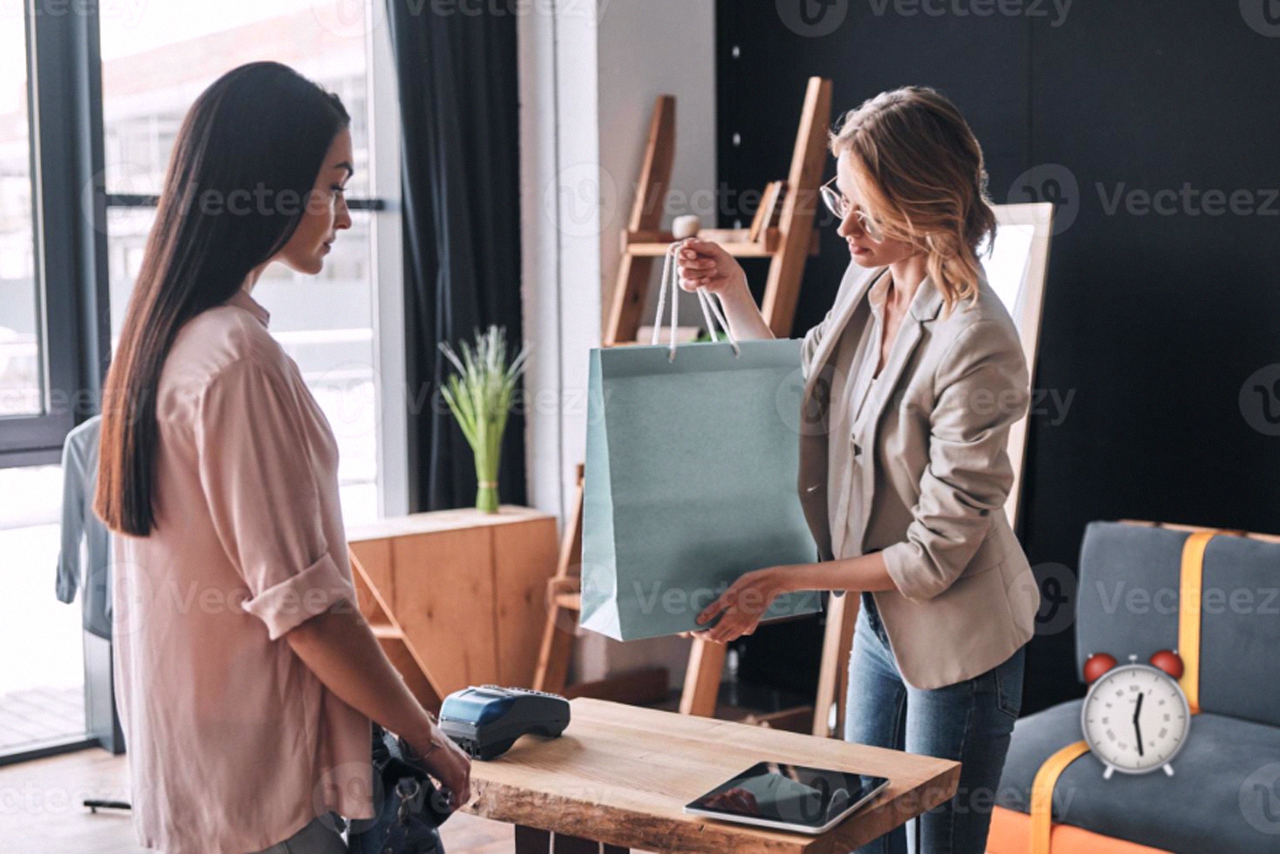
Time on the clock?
12:29
